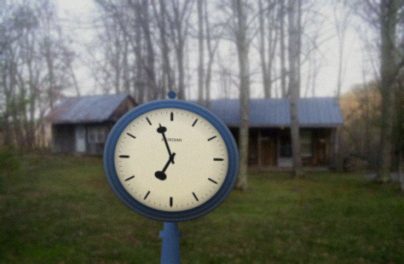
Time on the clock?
6:57
